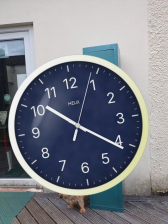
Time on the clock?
10:21:04
